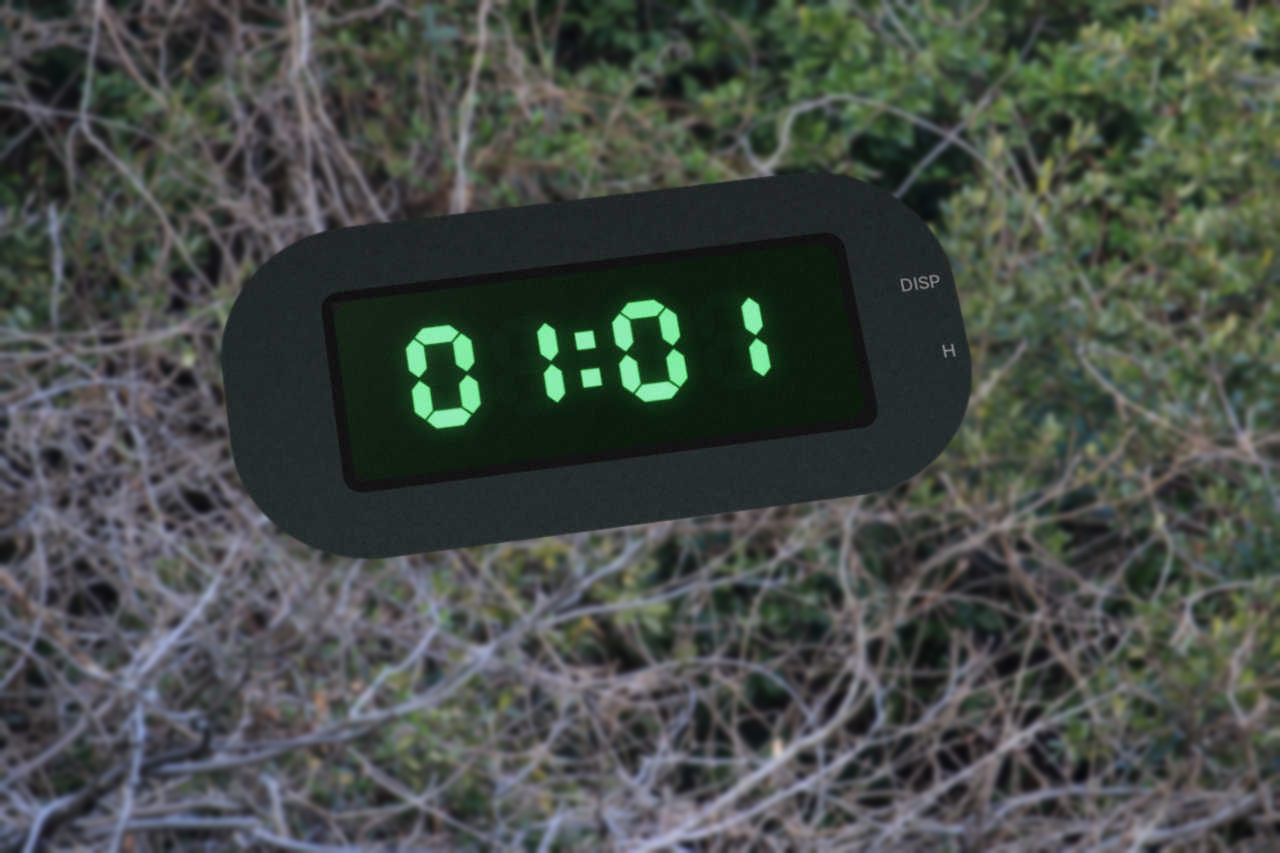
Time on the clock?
1:01
